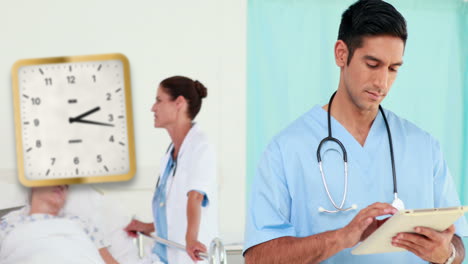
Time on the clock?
2:17
